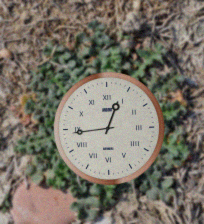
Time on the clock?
12:44
